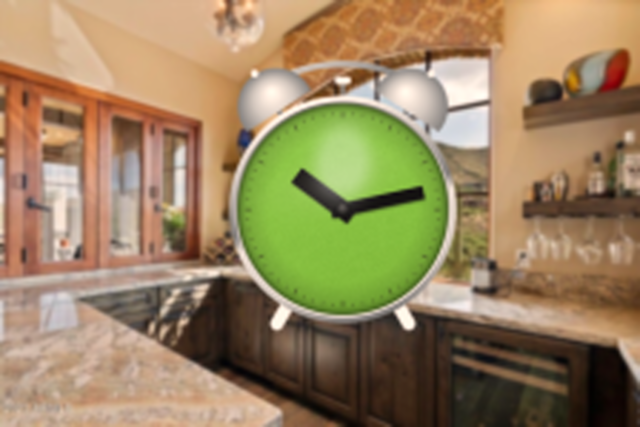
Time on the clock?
10:13
